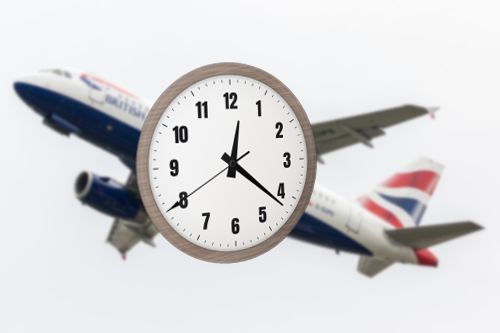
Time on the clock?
12:21:40
